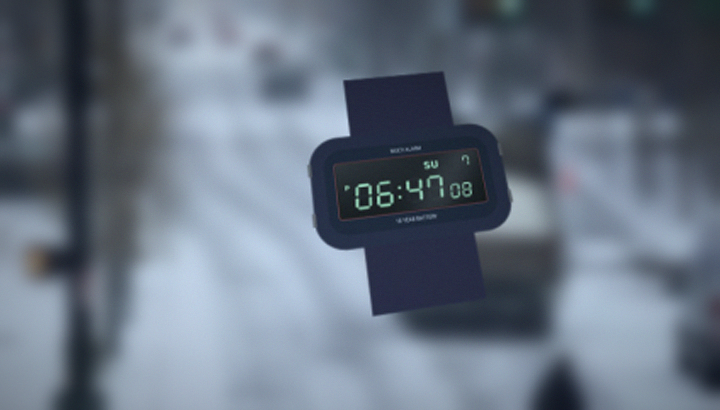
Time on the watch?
6:47:08
